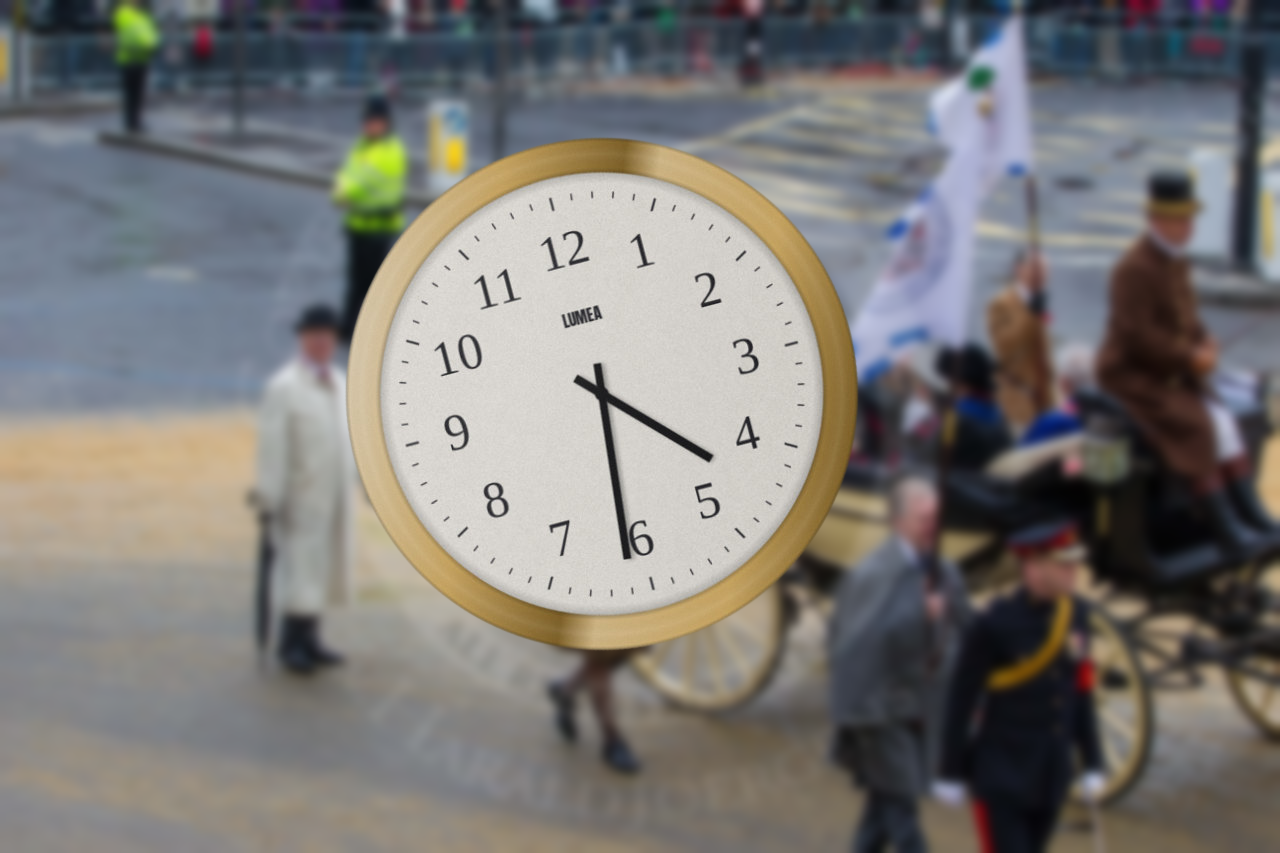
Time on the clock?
4:31
